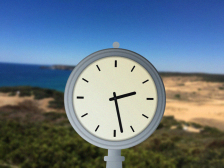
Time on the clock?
2:28
